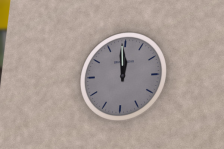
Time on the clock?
11:59
